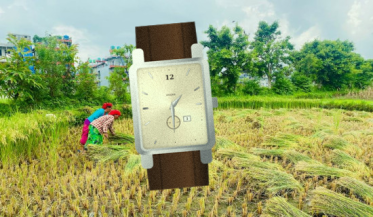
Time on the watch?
1:30
